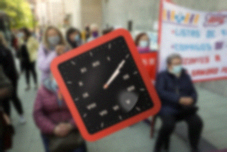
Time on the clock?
2:10
